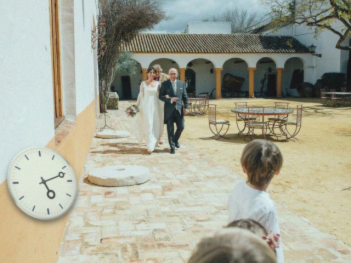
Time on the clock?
5:12
